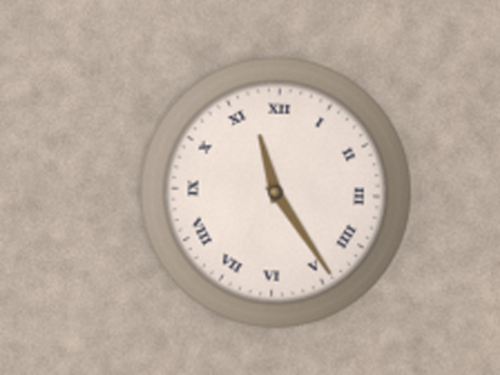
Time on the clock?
11:24
